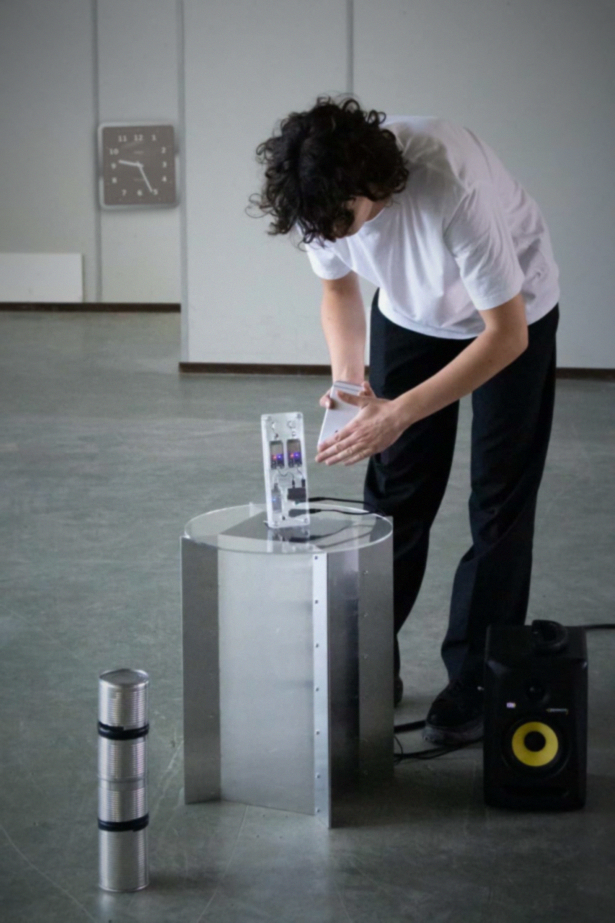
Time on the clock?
9:26
